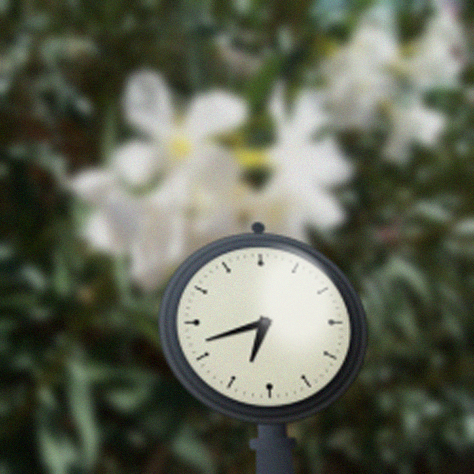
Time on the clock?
6:42
